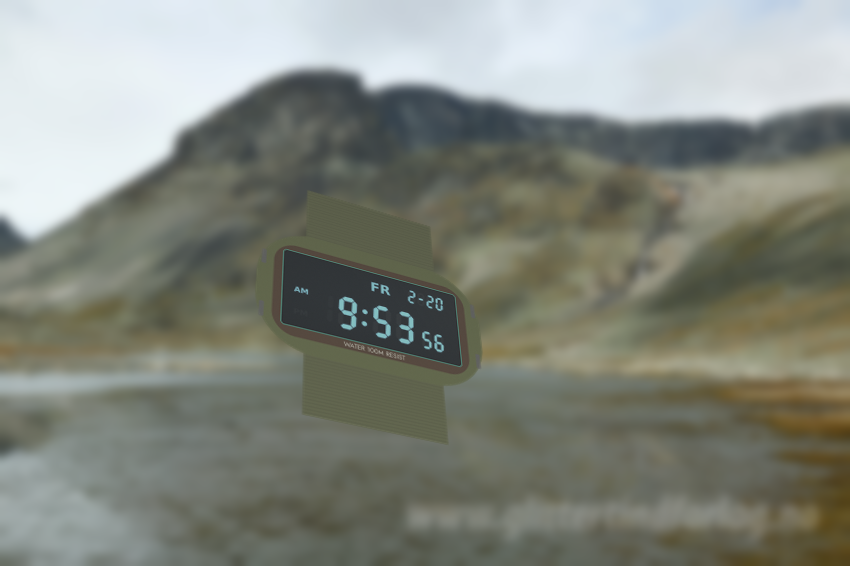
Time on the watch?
9:53:56
